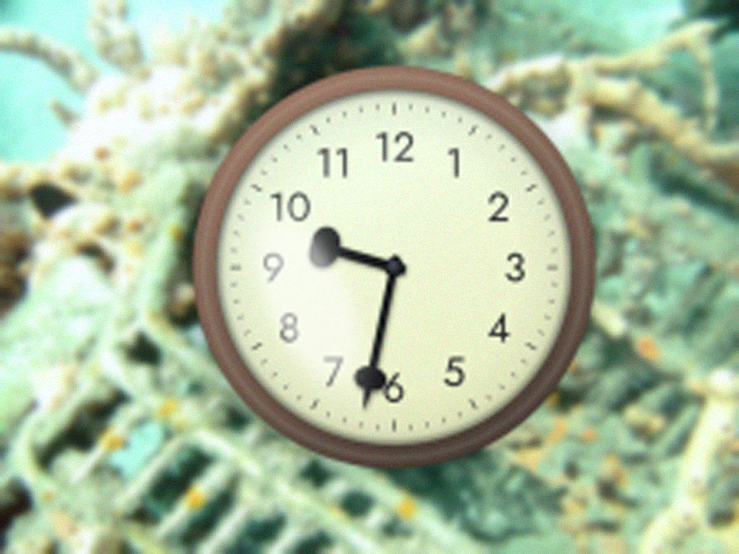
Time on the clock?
9:32
